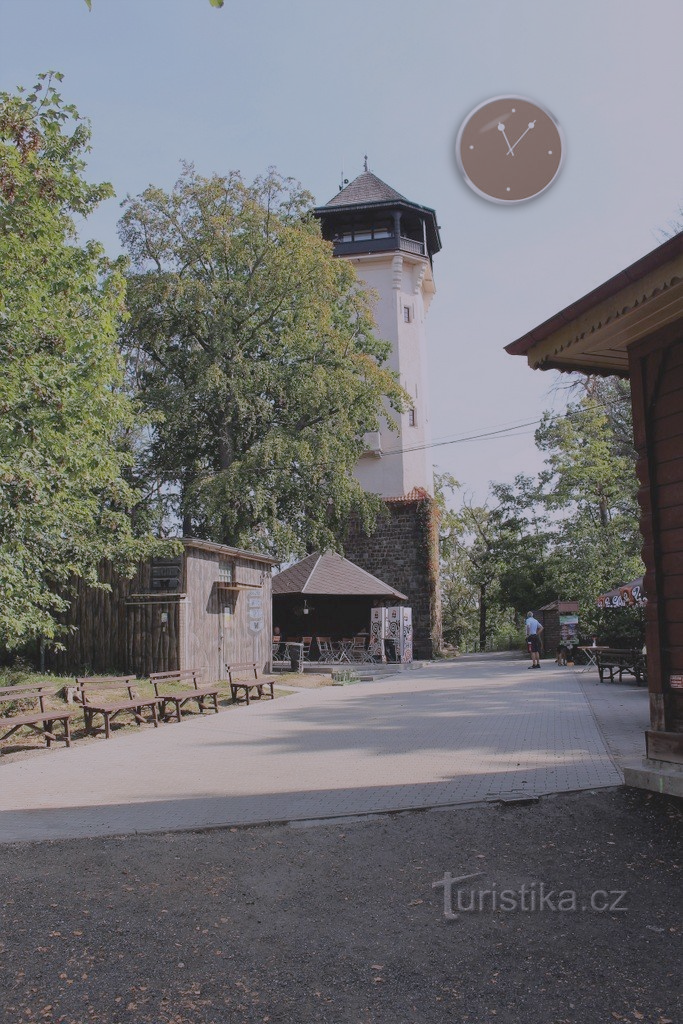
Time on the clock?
11:06
